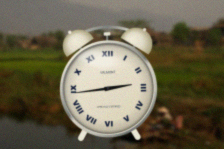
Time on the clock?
2:44
